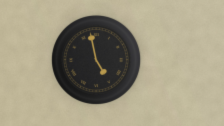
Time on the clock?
4:58
